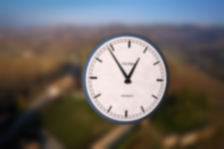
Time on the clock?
12:54
